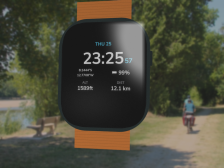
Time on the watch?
23:25
